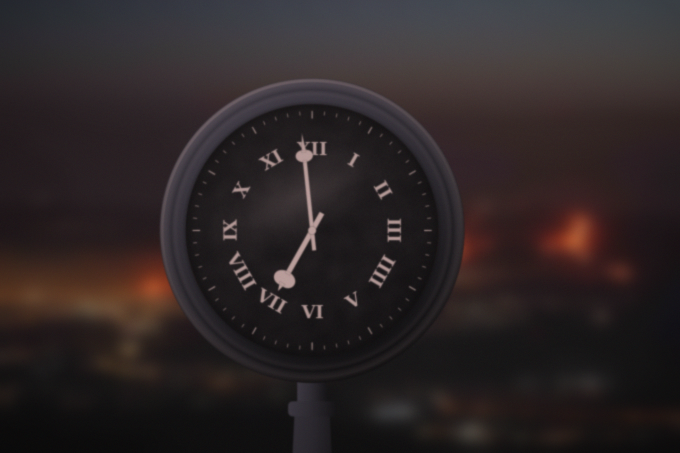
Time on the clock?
6:59
